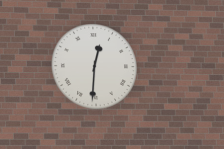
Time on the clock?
12:31
